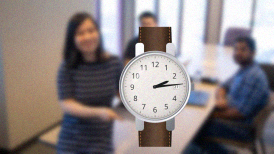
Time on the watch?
2:14
